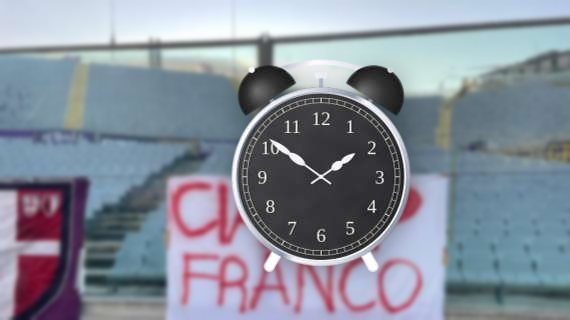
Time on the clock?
1:51
